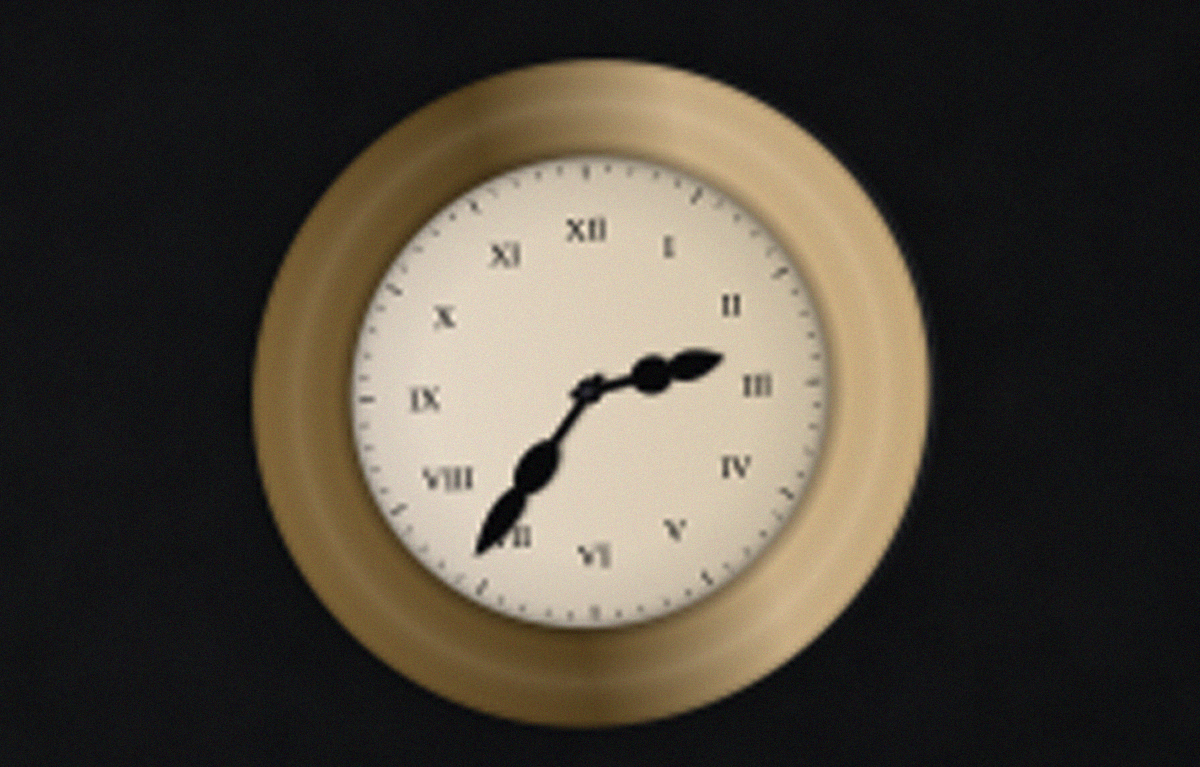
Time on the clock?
2:36
